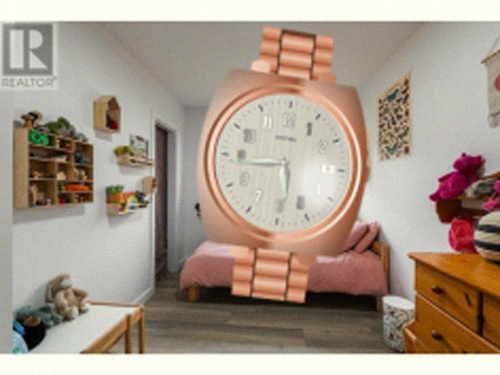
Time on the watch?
5:44
